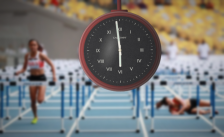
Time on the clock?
5:59
